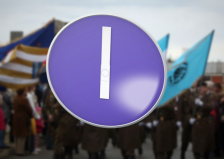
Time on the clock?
6:00
